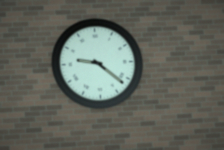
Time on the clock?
9:22
